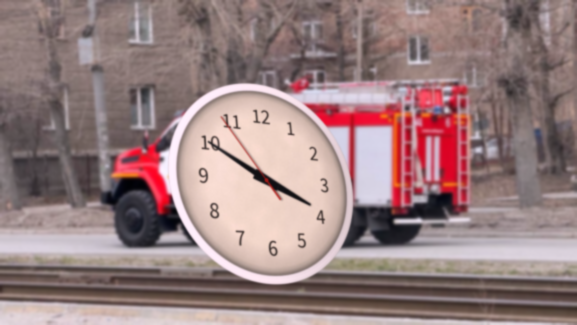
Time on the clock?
3:49:54
